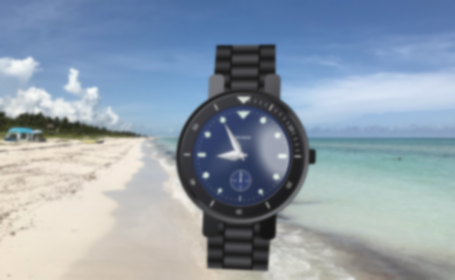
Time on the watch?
8:55
